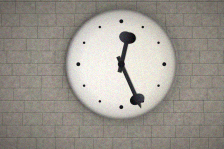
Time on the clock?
12:26
